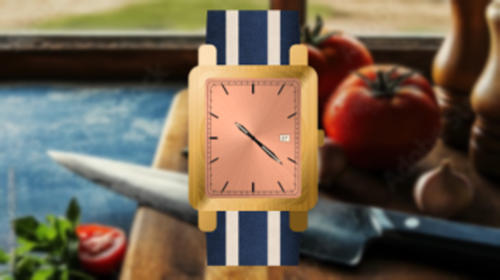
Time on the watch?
10:22
